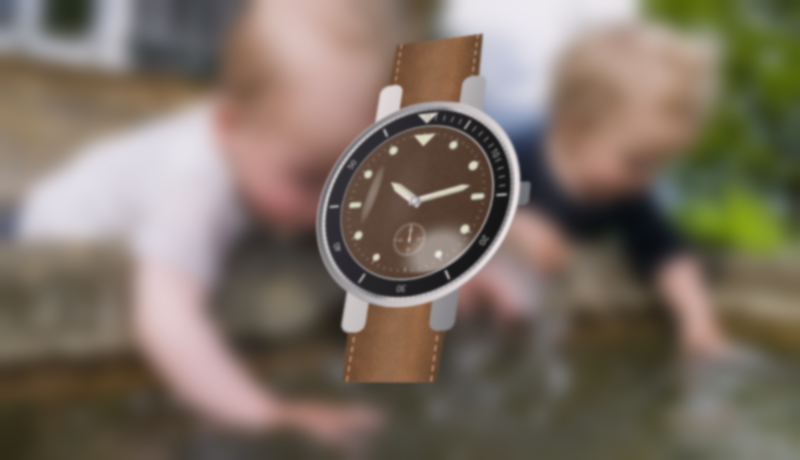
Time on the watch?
10:13
